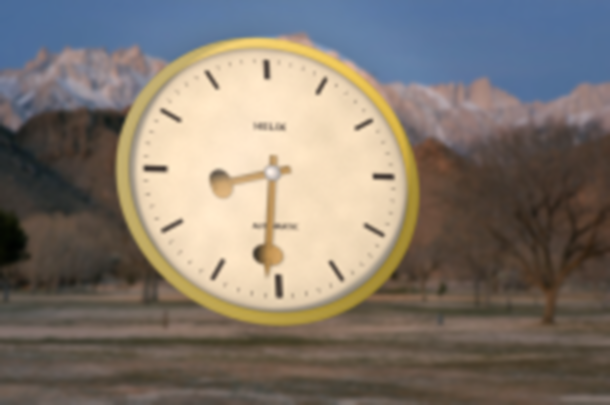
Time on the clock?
8:31
